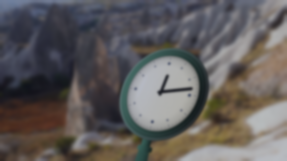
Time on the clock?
12:13
